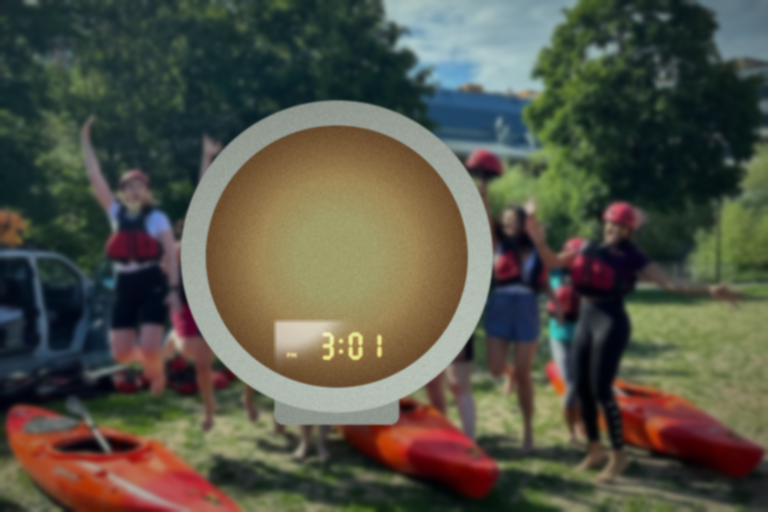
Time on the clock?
3:01
